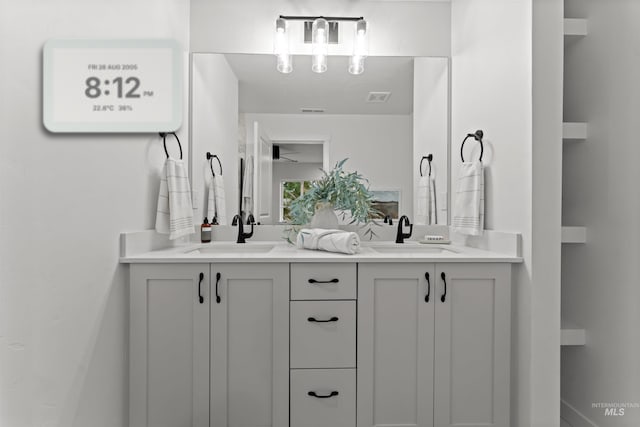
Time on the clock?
8:12
